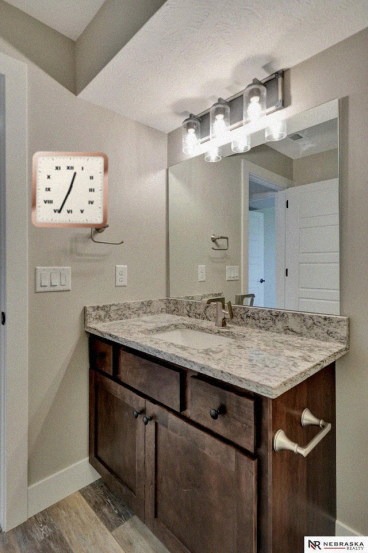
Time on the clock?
12:34
